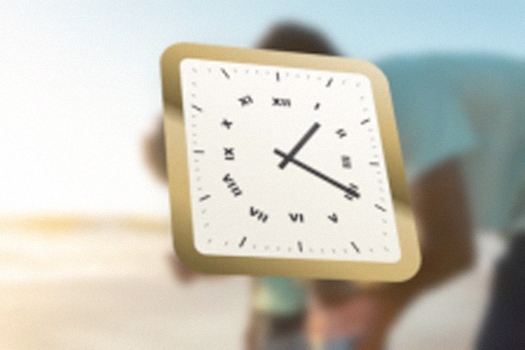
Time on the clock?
1:20
